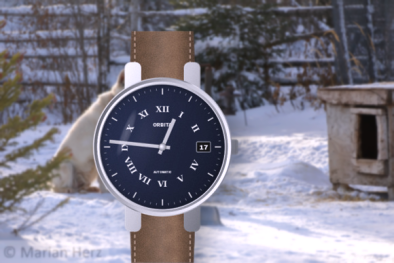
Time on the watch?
12:46
